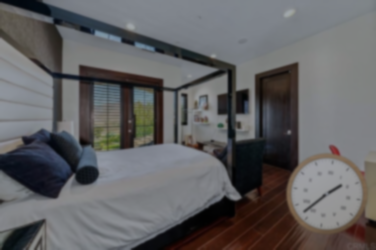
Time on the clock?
1:37
